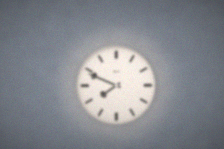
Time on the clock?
7:49
